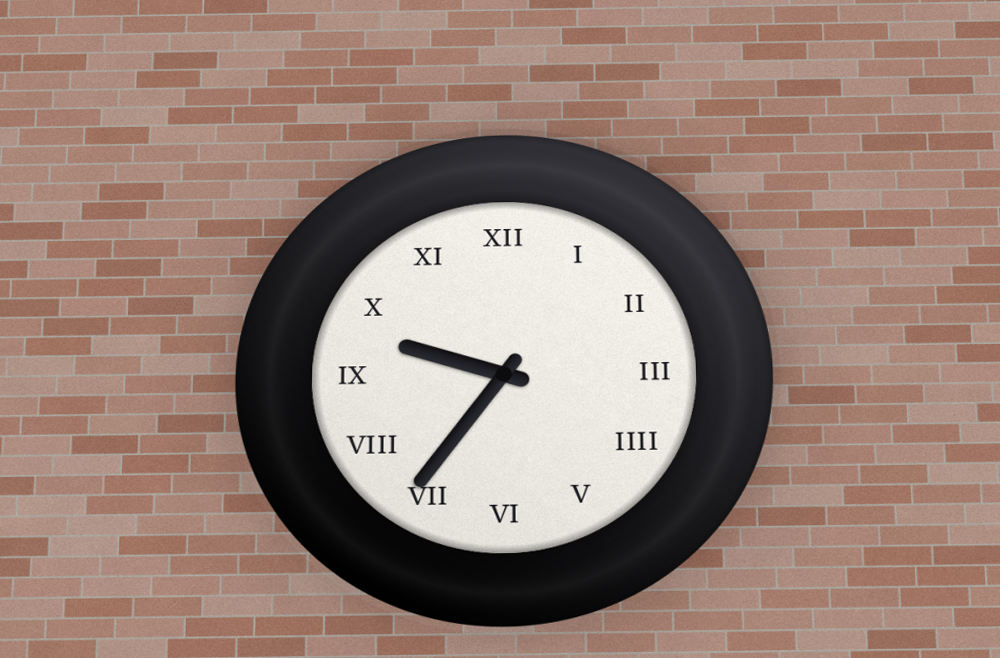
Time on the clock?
9:36
